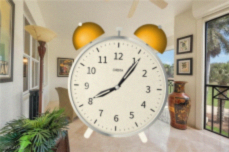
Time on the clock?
8:06
